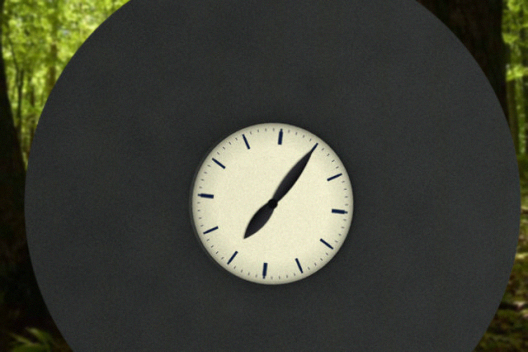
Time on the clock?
7:05
